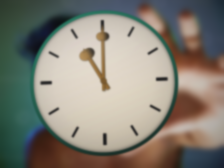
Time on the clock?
11:00
